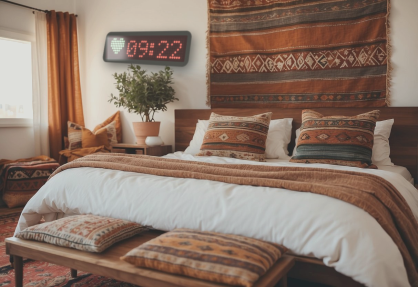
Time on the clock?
9:22
